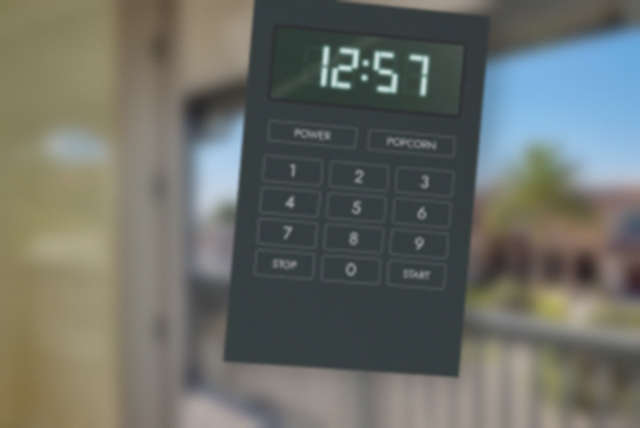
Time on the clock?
12:57
